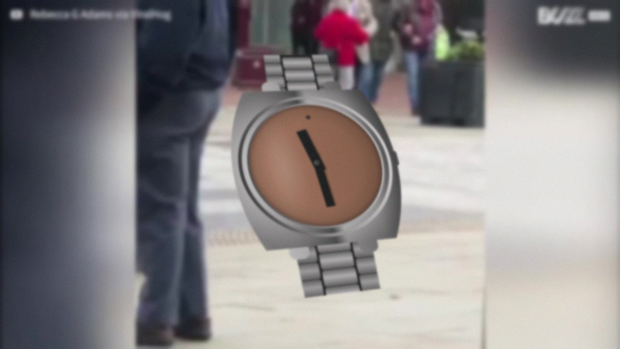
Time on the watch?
11:29
